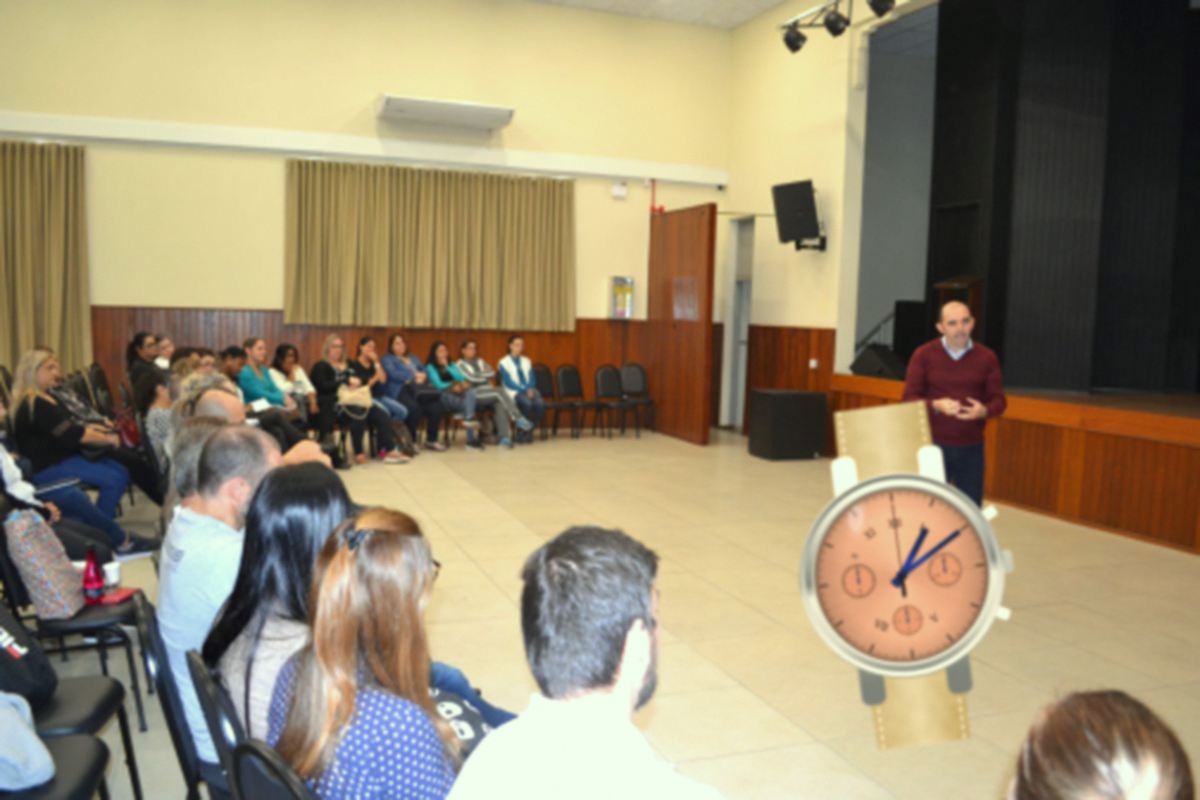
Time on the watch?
1:10
